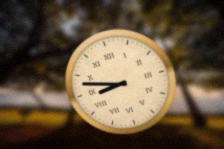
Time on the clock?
8:48
